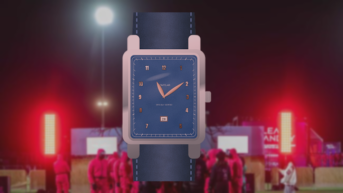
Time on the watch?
11:09
